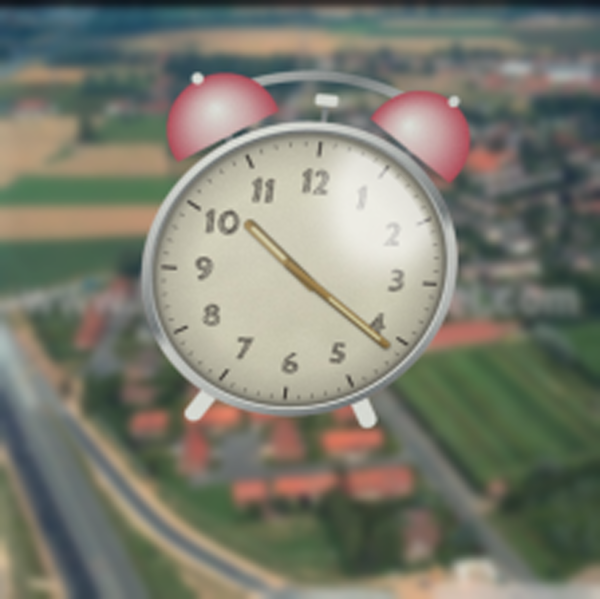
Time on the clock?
10:21
